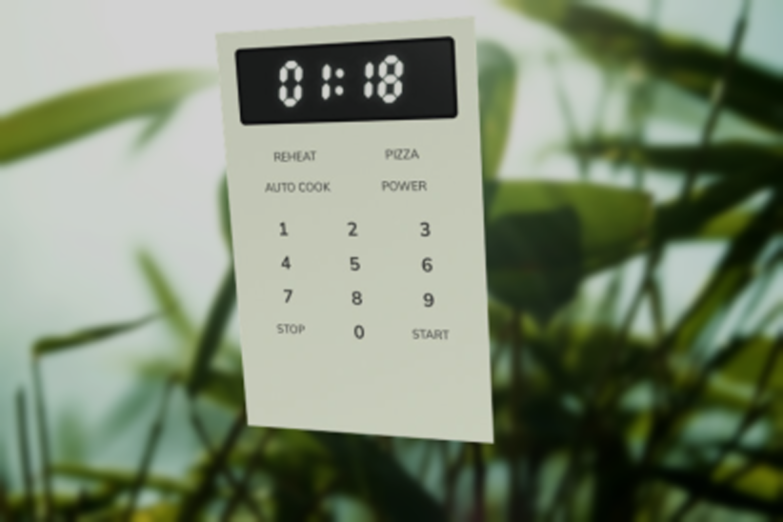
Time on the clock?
1:18
